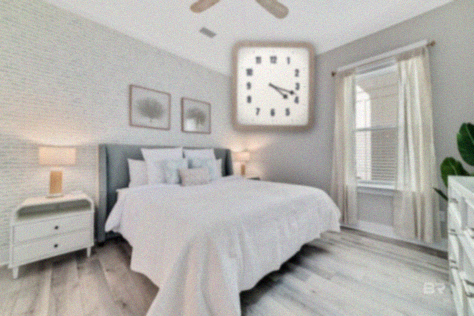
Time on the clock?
4:18
